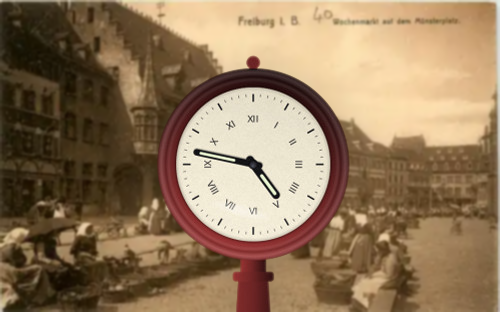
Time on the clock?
4:47
